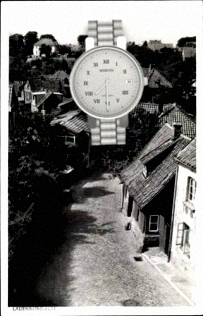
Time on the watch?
7:30
